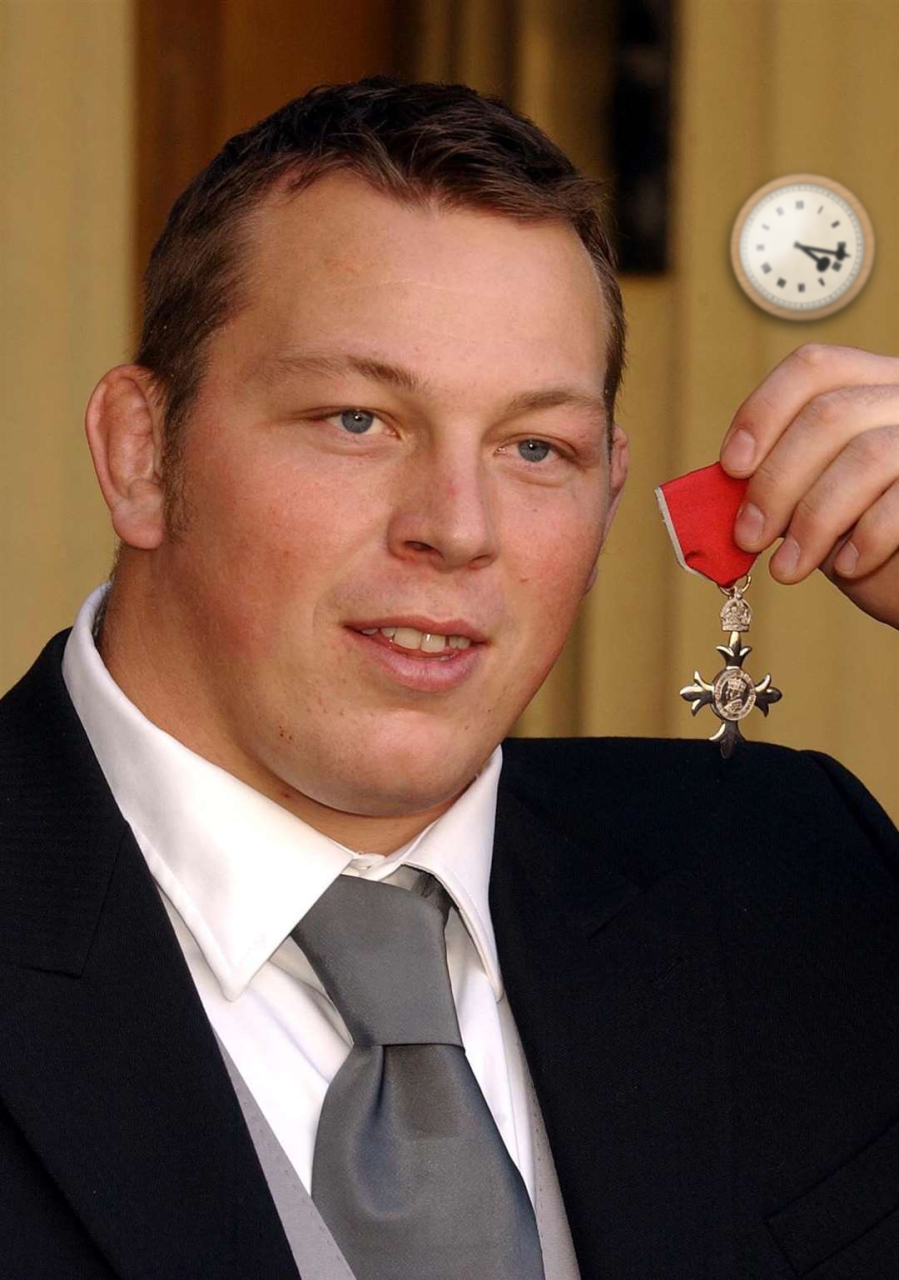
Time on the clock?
4:17
